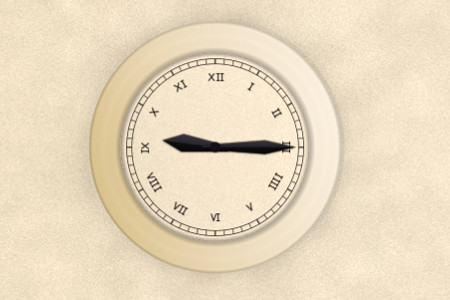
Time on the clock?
9:15
